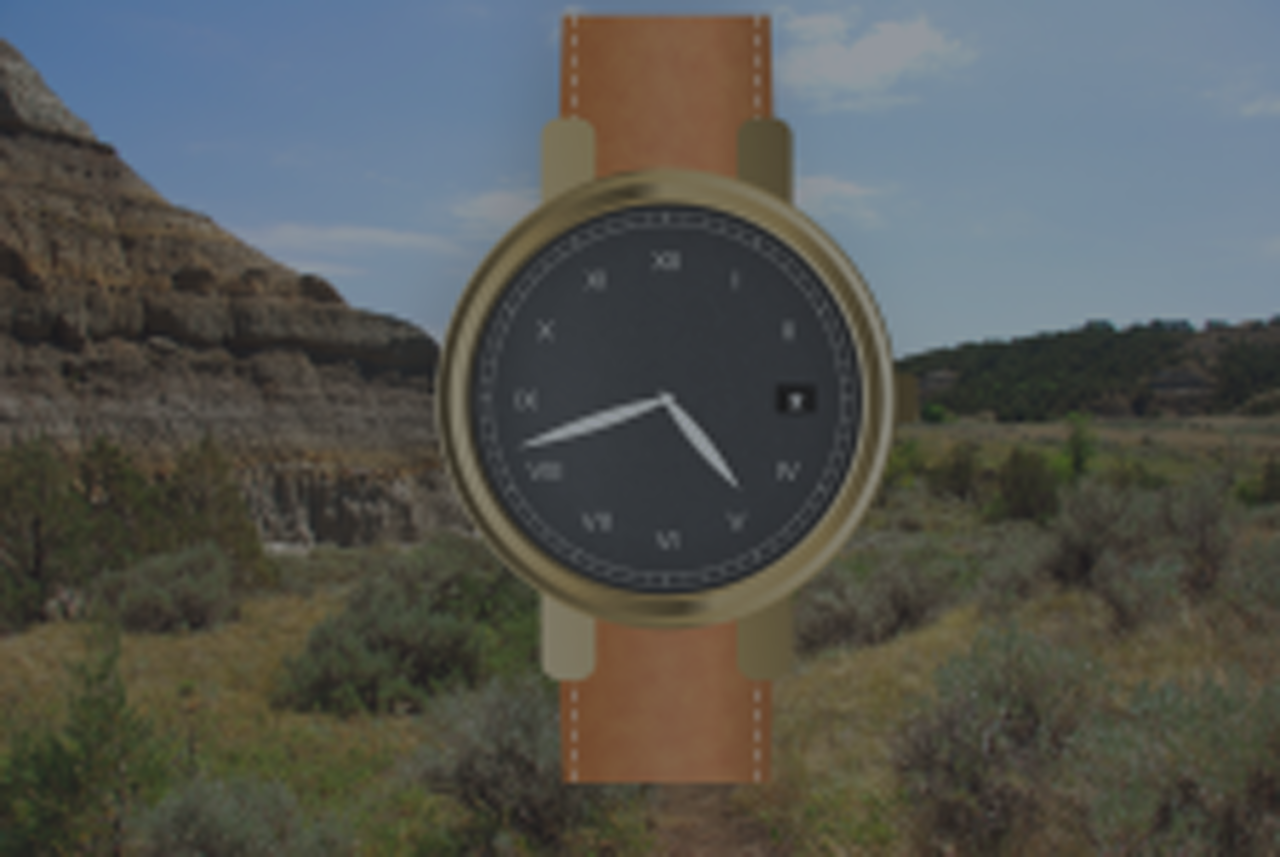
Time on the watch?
4:42
